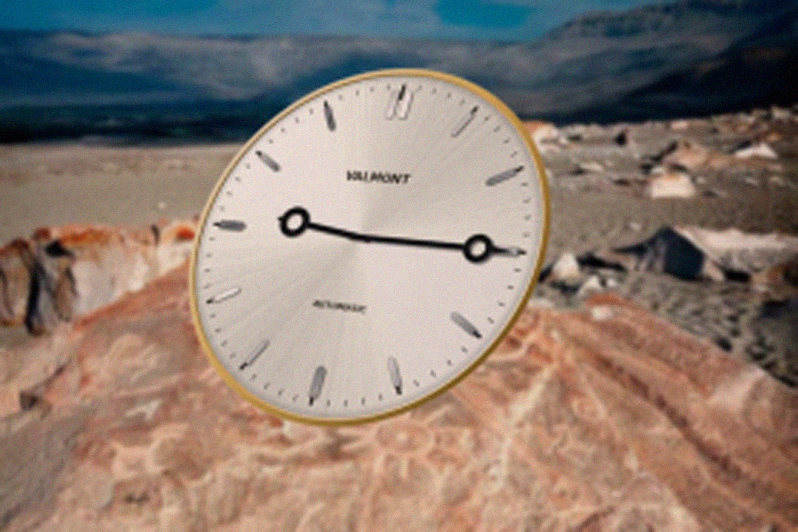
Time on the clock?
9:15
